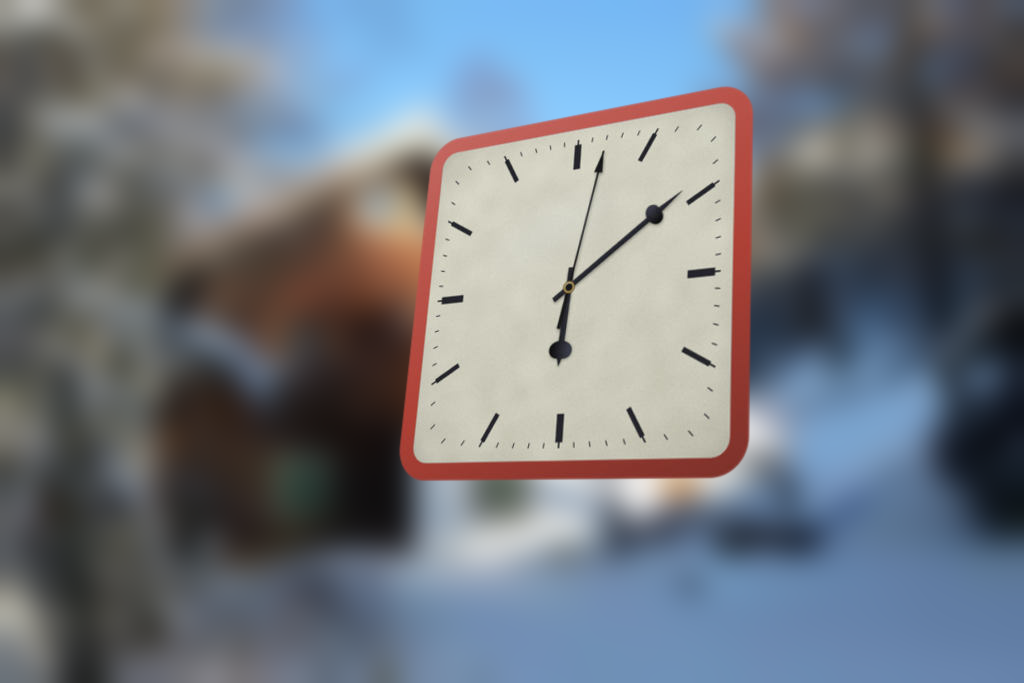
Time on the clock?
6:09:02
